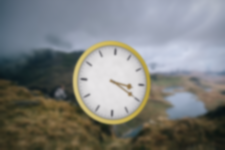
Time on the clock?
3:20
